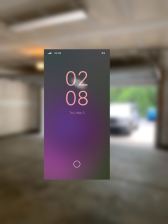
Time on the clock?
2:08
